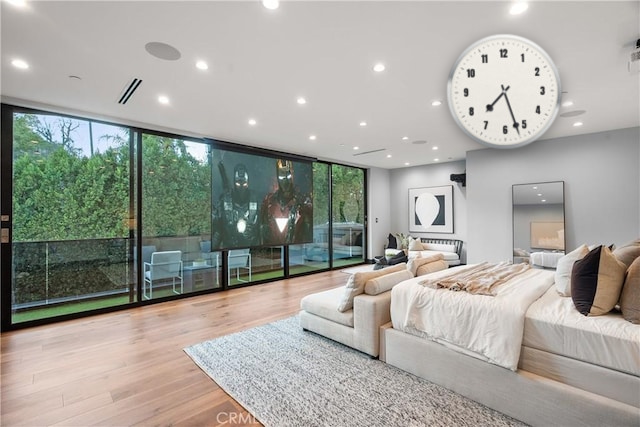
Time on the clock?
7:27
